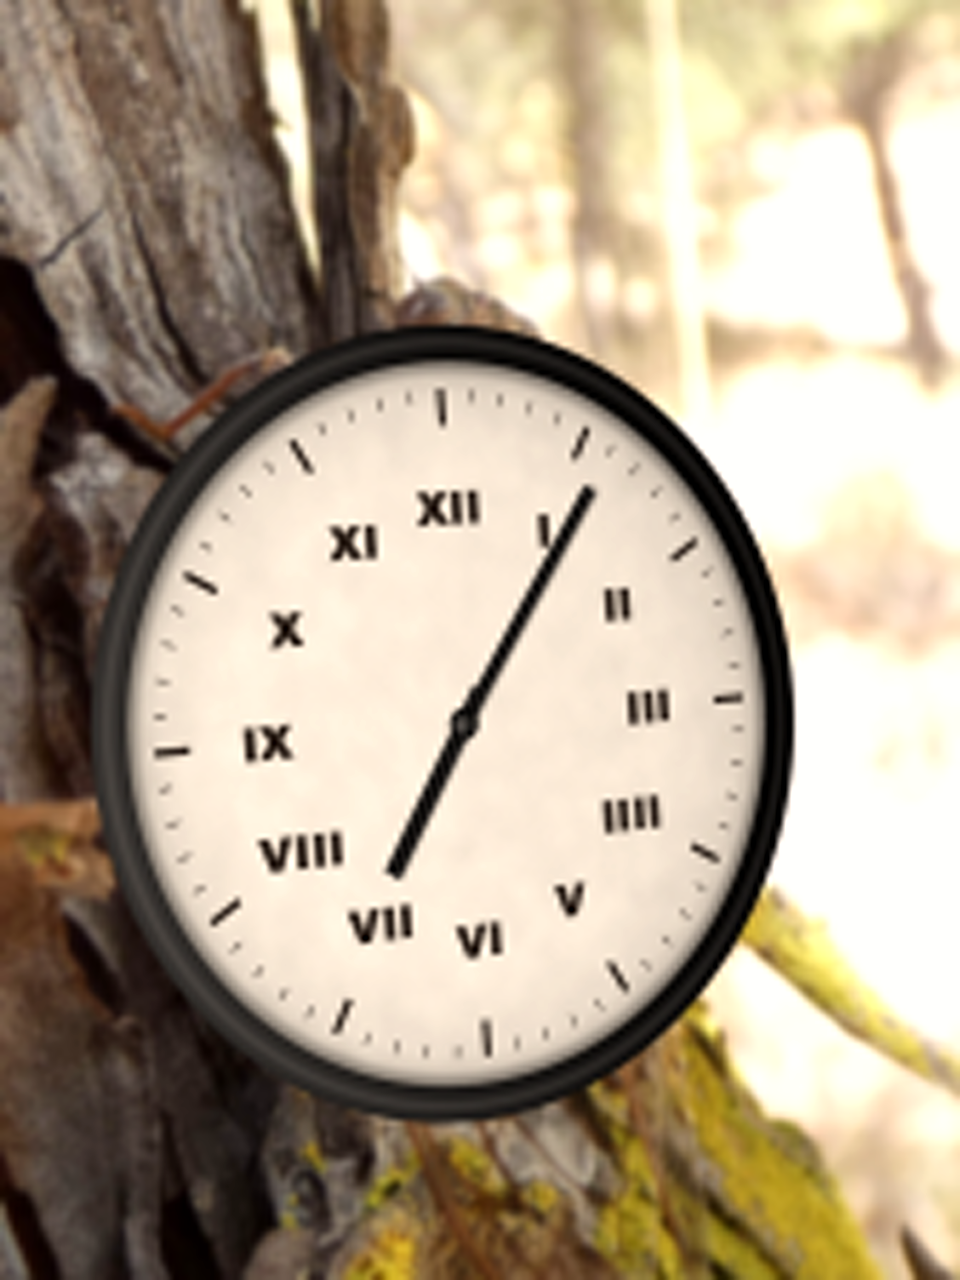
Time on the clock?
7:06
